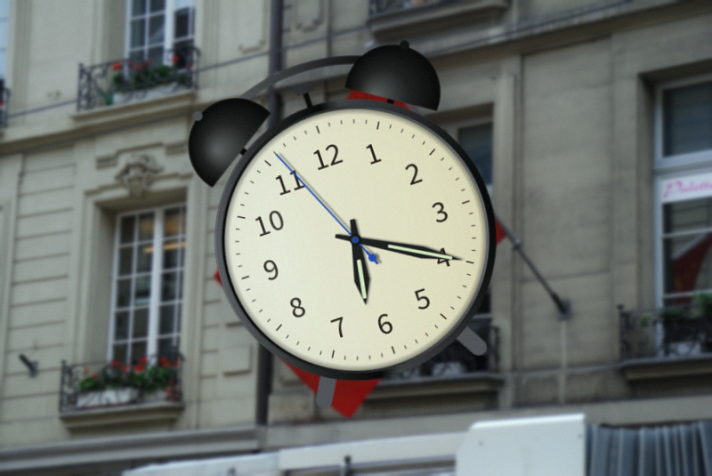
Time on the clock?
6:19:56
